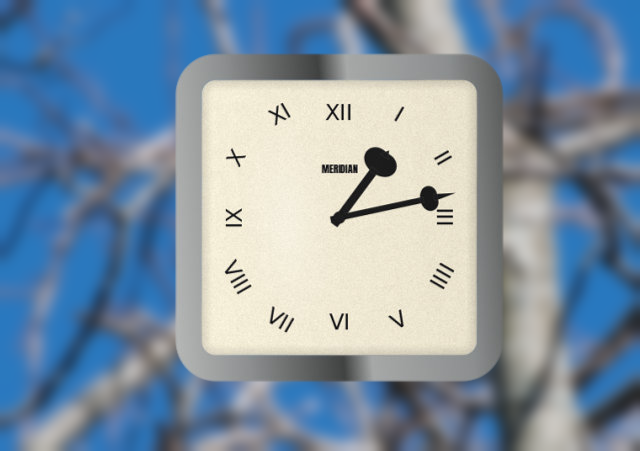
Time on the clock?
1:13
